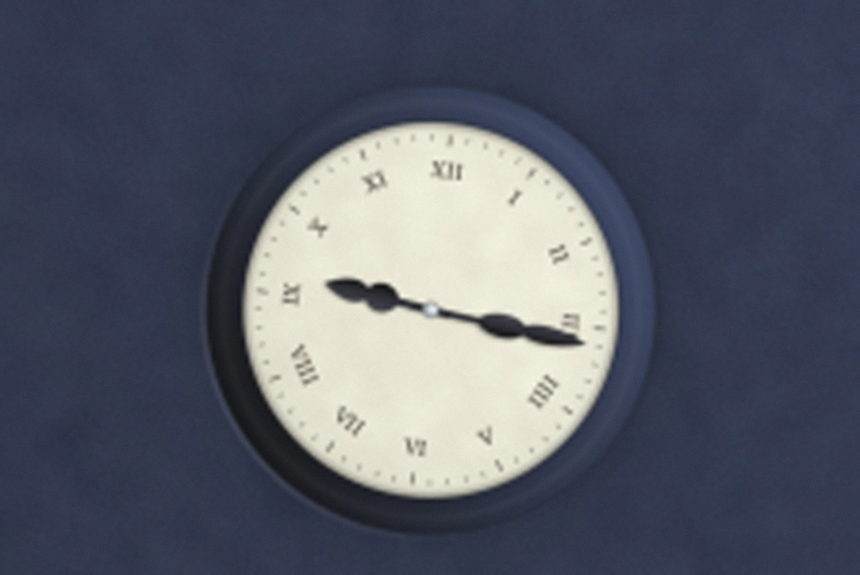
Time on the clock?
9:16
